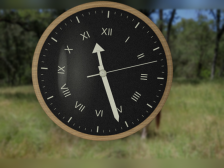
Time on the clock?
11:26:12
